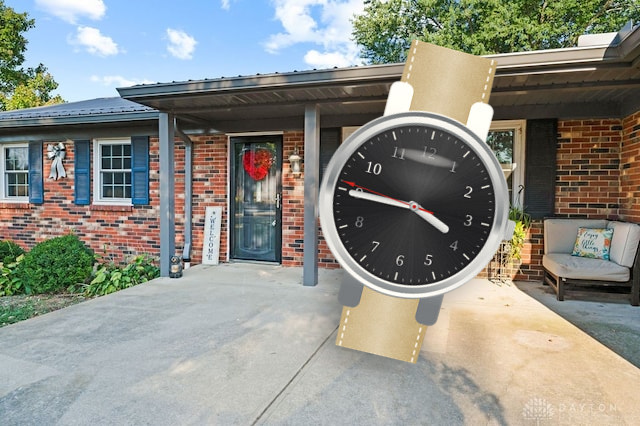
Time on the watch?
3:44:46
